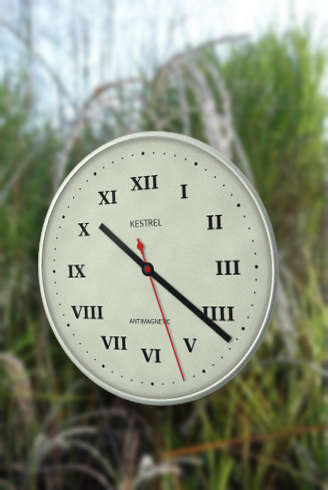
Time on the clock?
10:21:27
